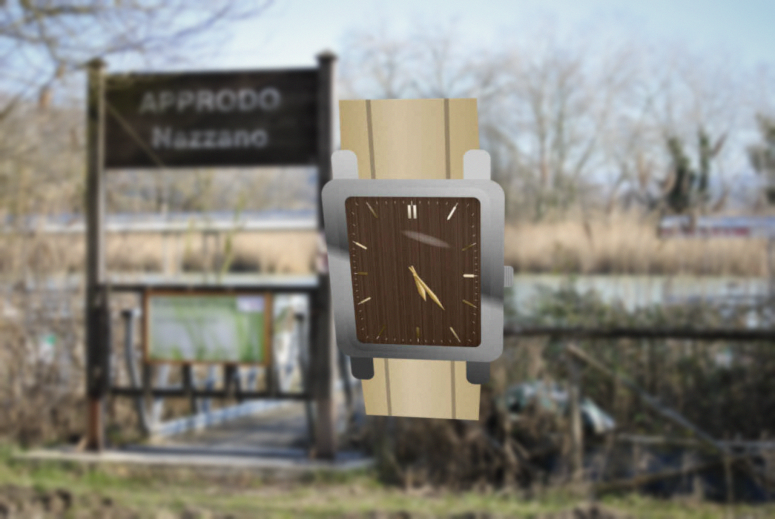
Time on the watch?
5:24
